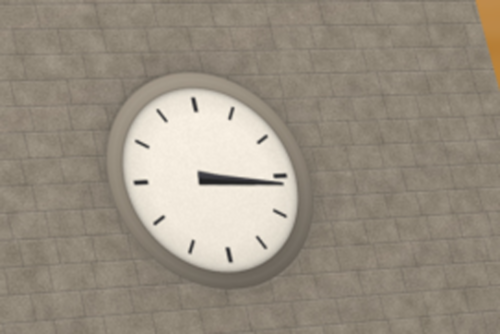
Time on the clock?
3:16
